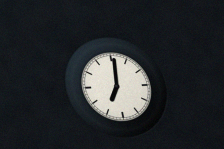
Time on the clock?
7:01
